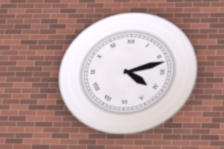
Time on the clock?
4:12
